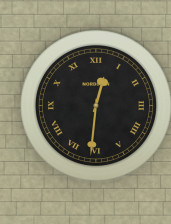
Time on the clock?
12:31
